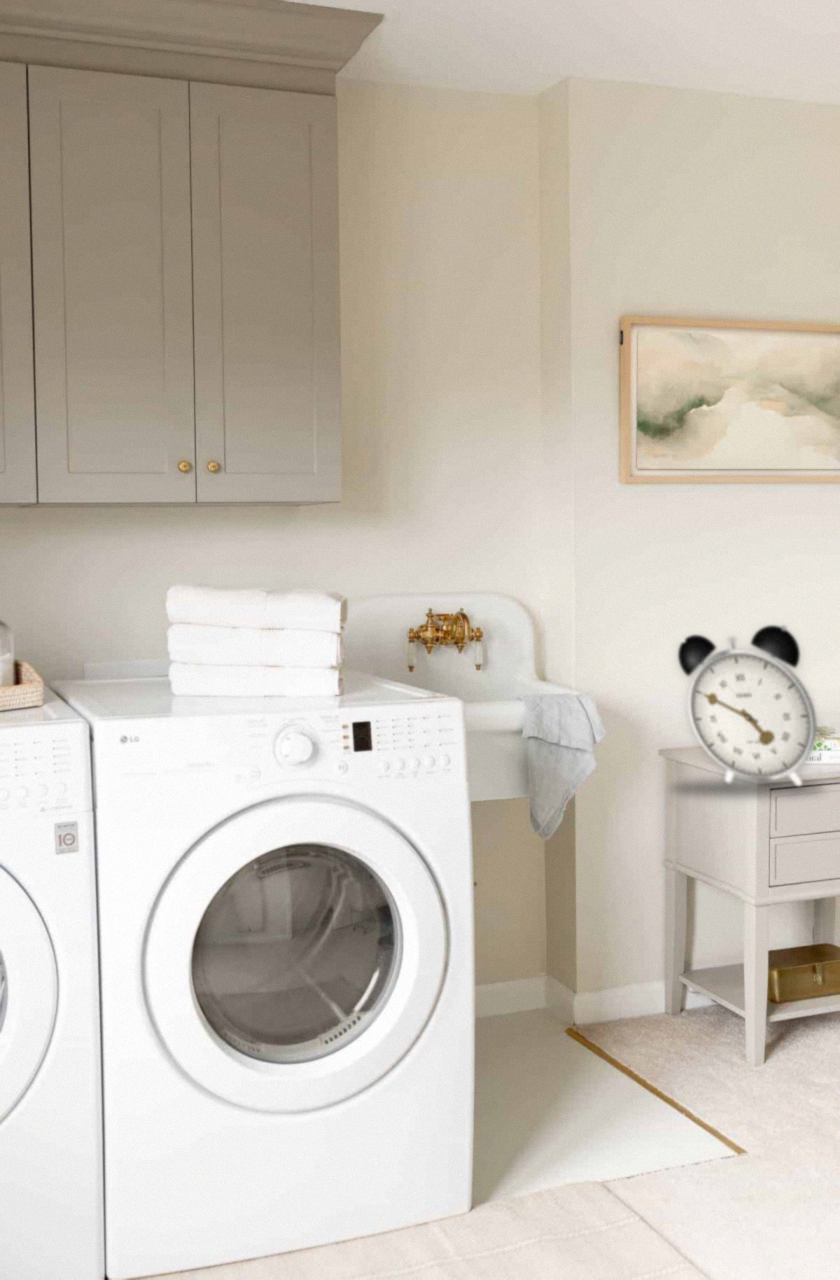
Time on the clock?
4:50
